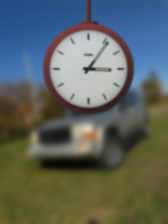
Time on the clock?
3:06
